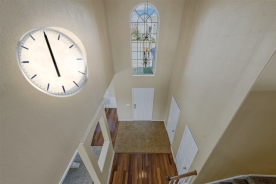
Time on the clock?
6:00
